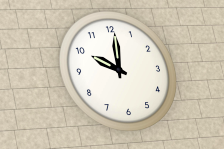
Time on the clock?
10:01
